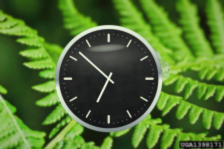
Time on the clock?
6:52
